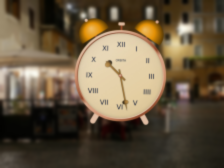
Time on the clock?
10:28
